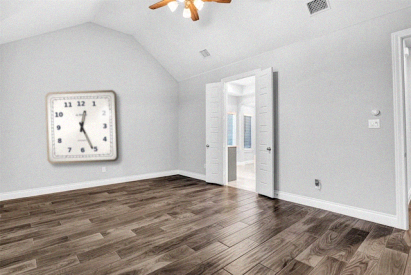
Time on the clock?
12:26
